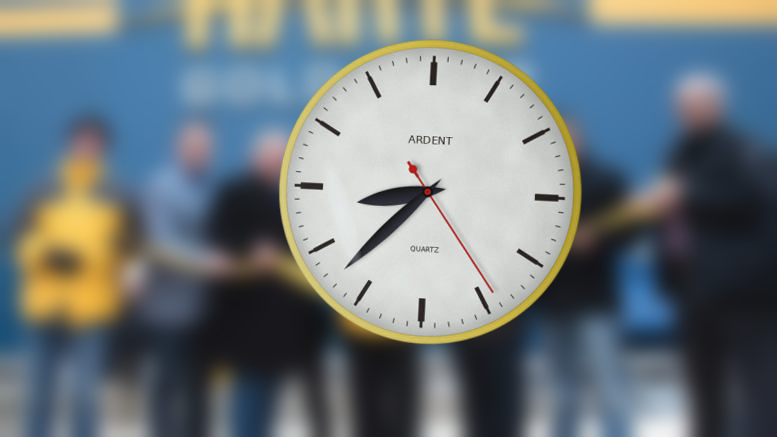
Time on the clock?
8:37:24
